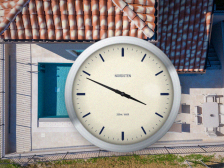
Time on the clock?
3:49
